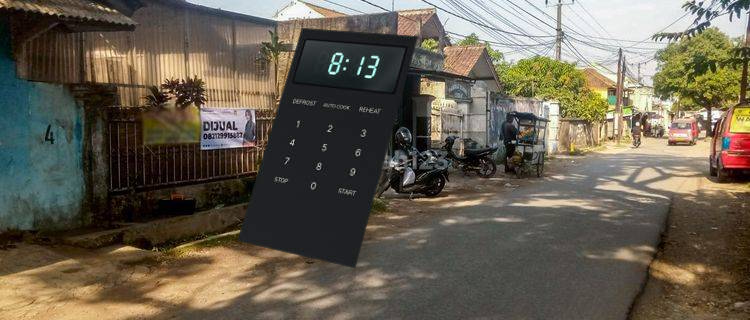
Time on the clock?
8:13
